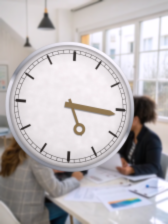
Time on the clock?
5:16
